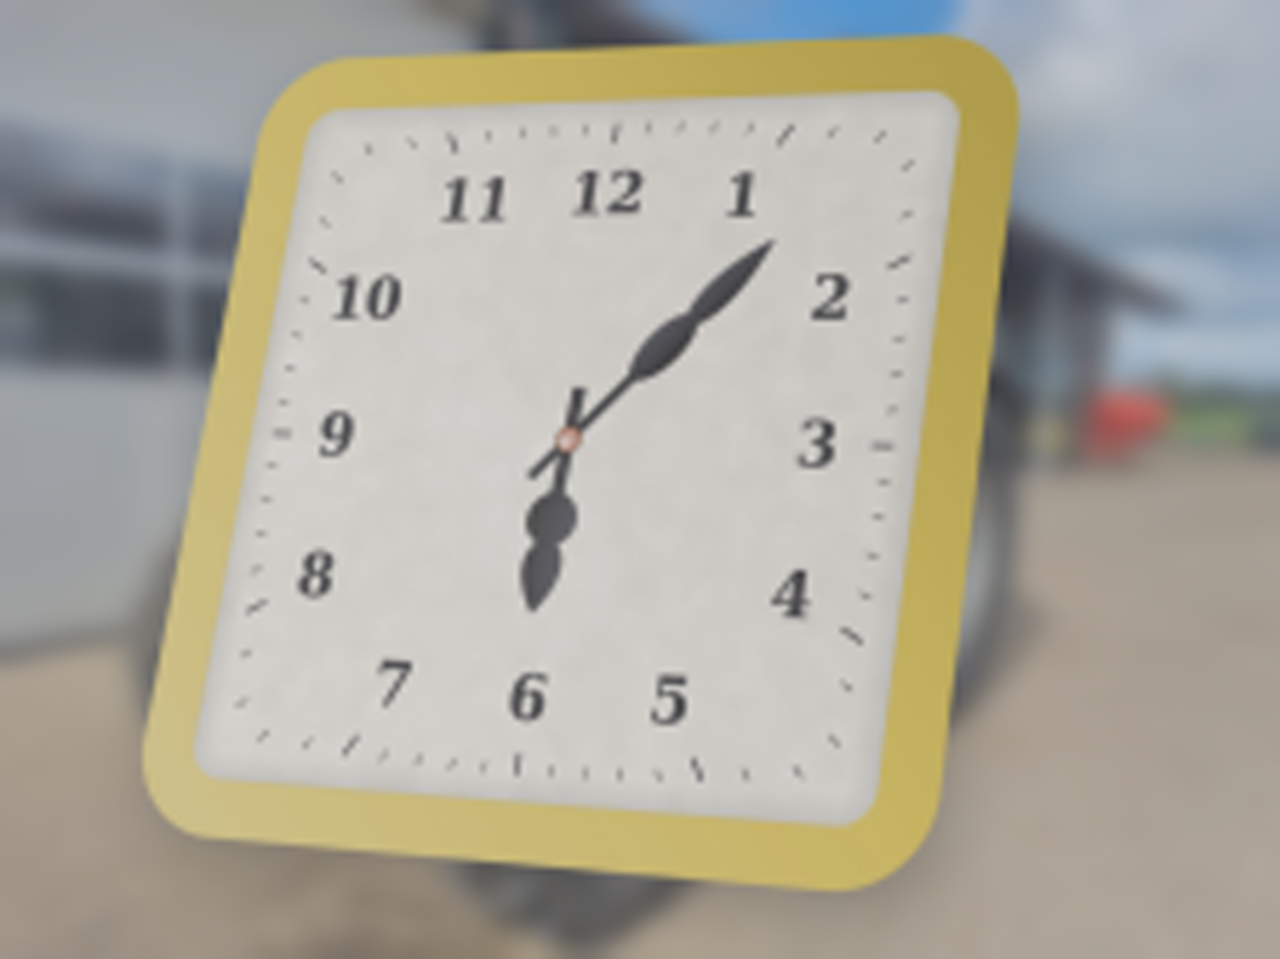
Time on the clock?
6:07
